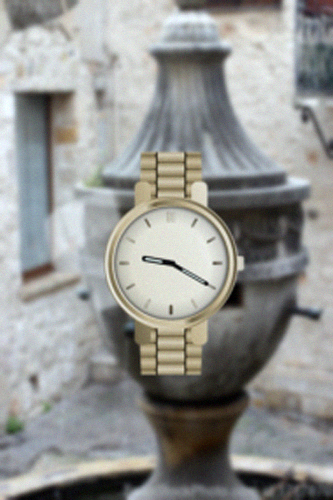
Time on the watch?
9:20
